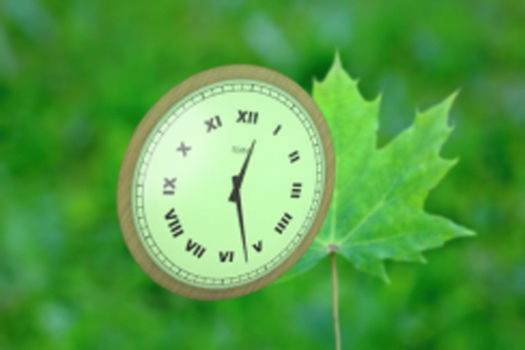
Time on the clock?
12:27
